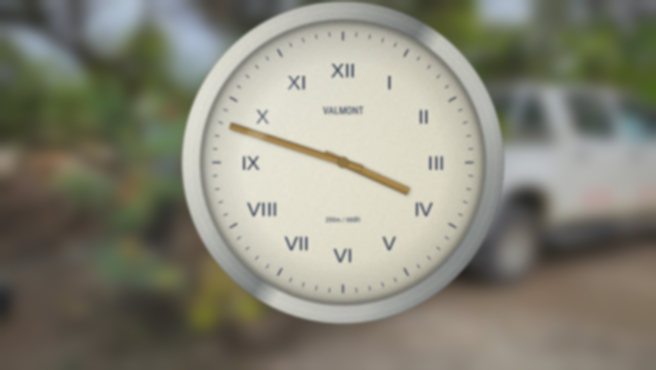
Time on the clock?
3:48
